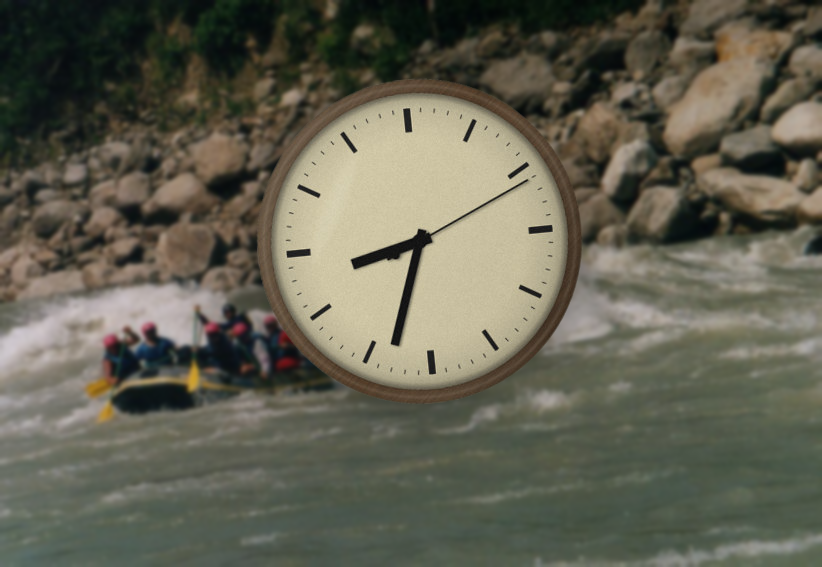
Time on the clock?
8:33:11
